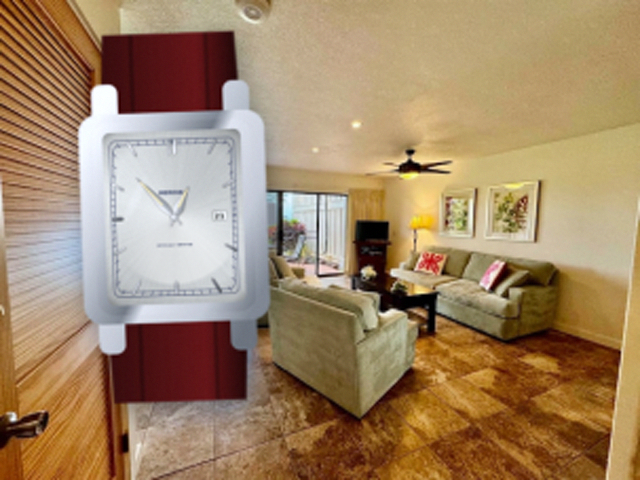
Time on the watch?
12:53
